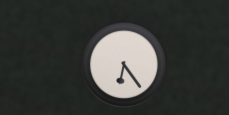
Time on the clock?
6:24
